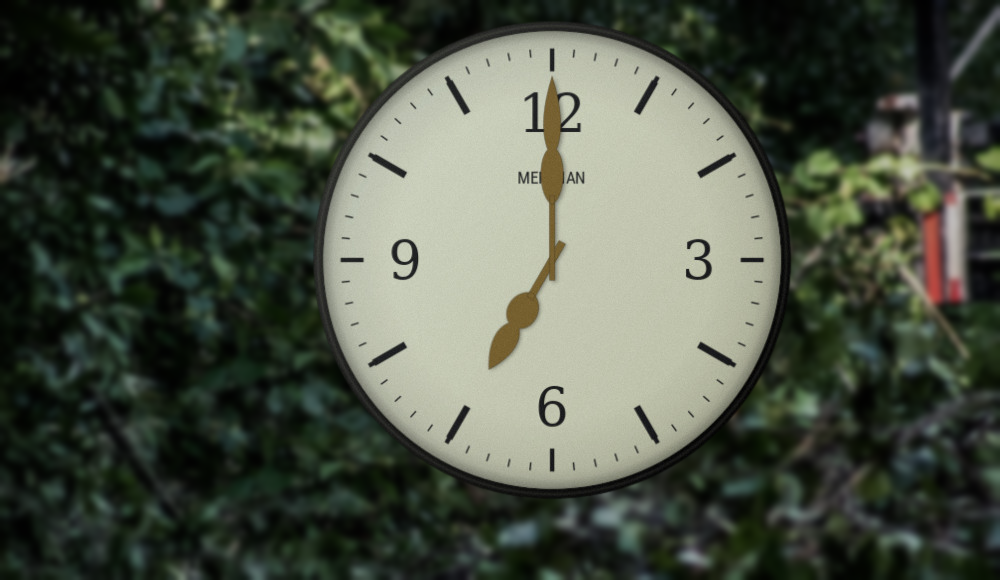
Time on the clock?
7:00
